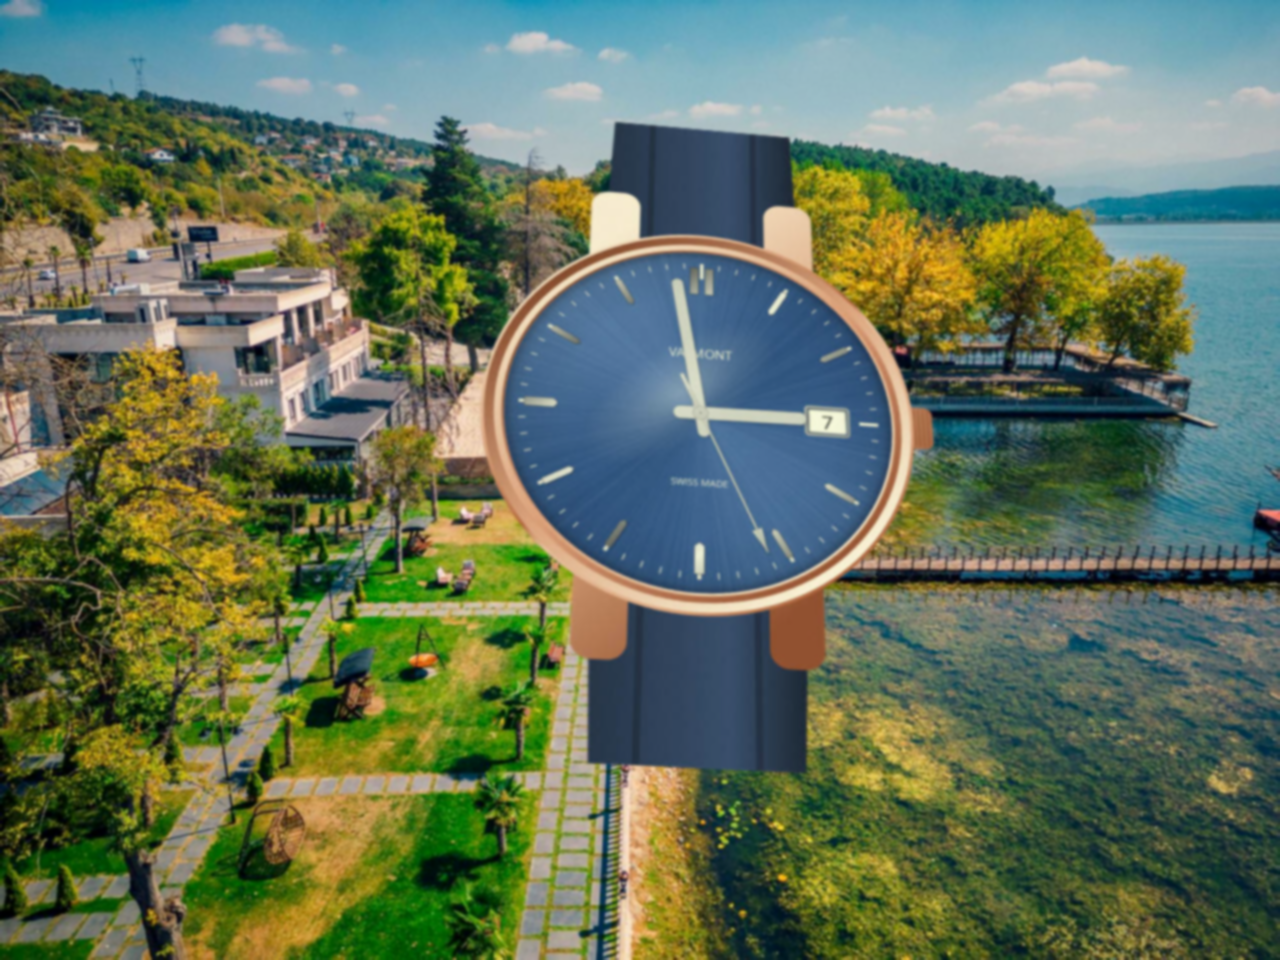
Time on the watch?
2:58:26
